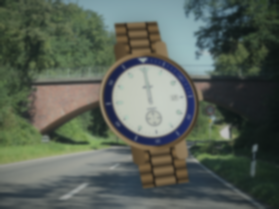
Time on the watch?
12:00
